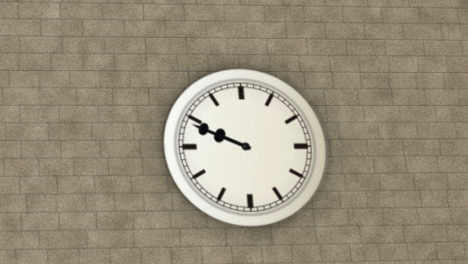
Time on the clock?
9:49
